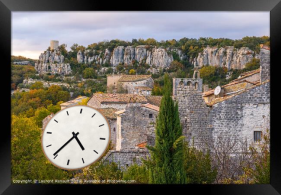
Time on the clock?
4:36
